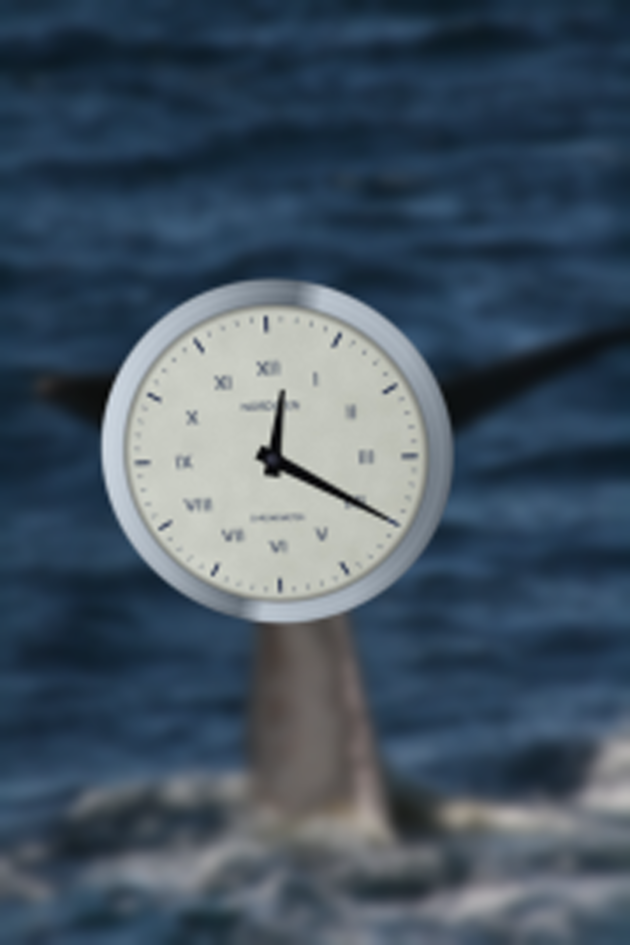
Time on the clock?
12:20
